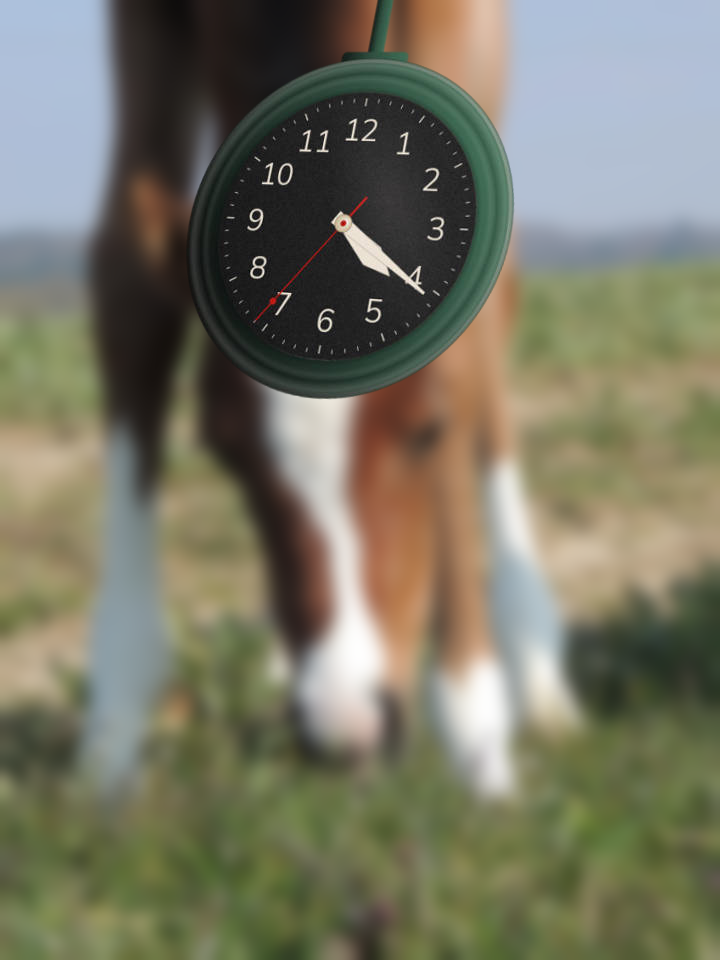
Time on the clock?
4:20:36
